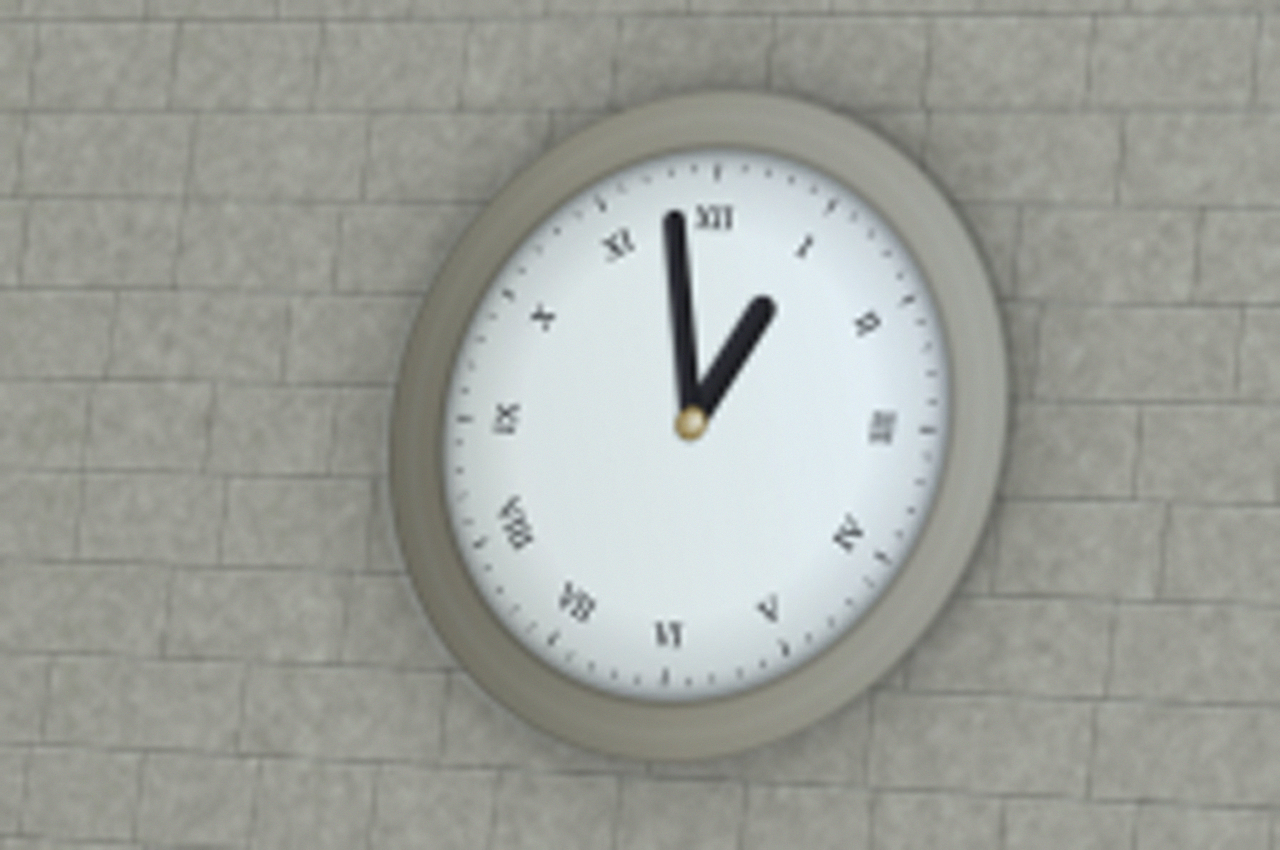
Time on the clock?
12:58
